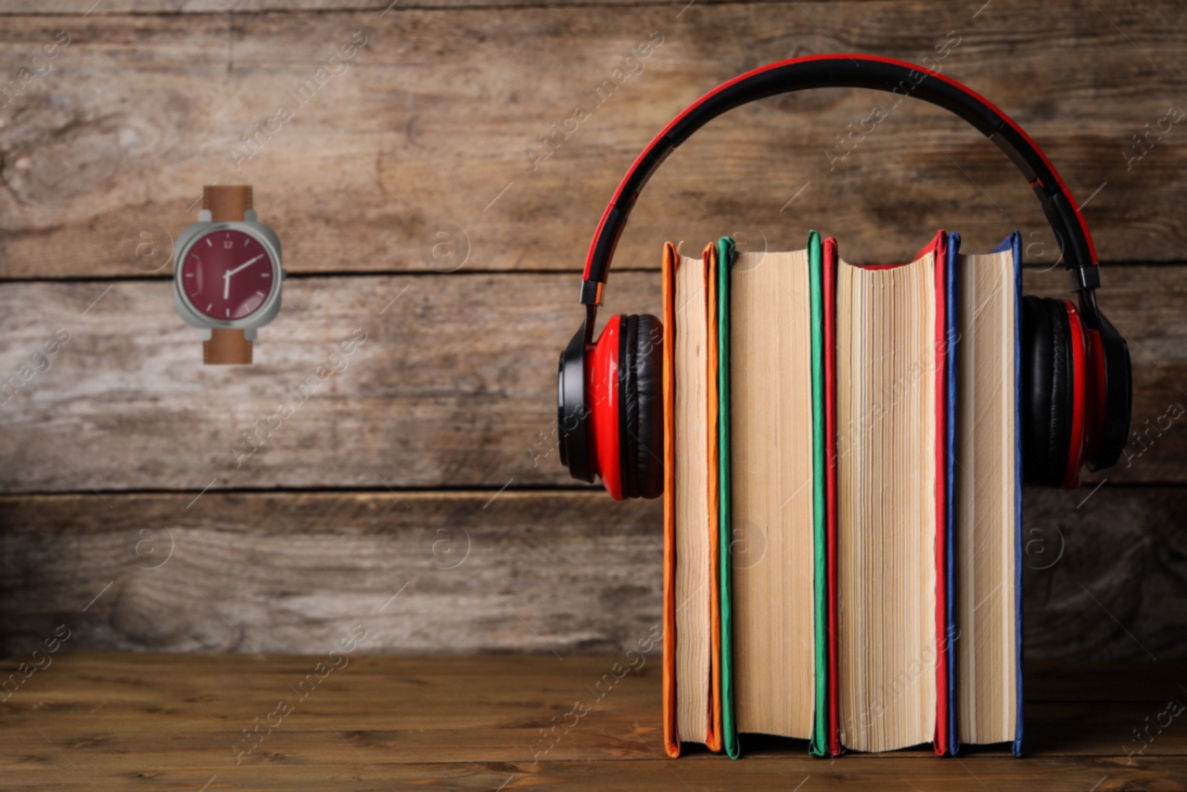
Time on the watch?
6:10
